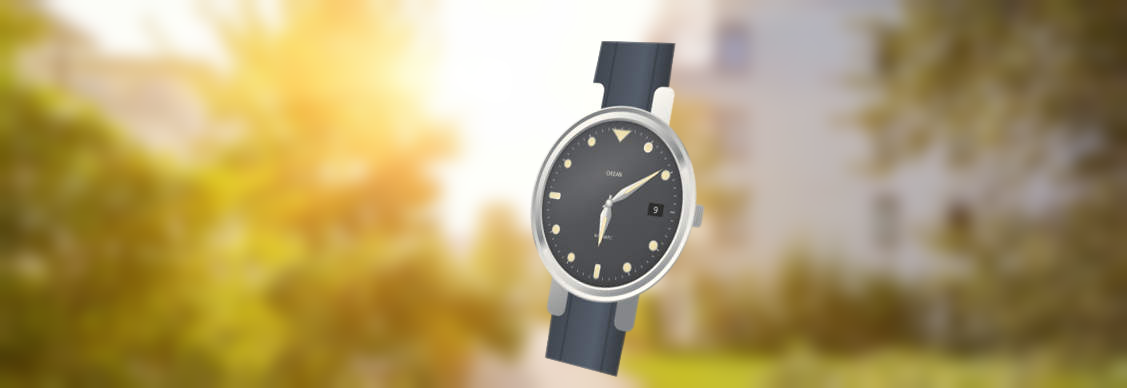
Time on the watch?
6:09
